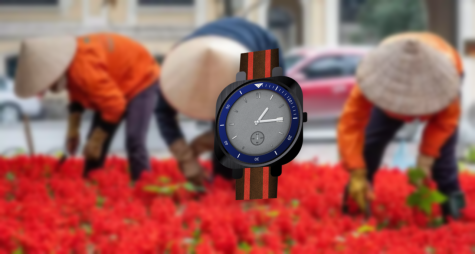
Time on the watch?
1:15
